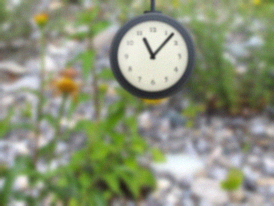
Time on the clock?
11:07
